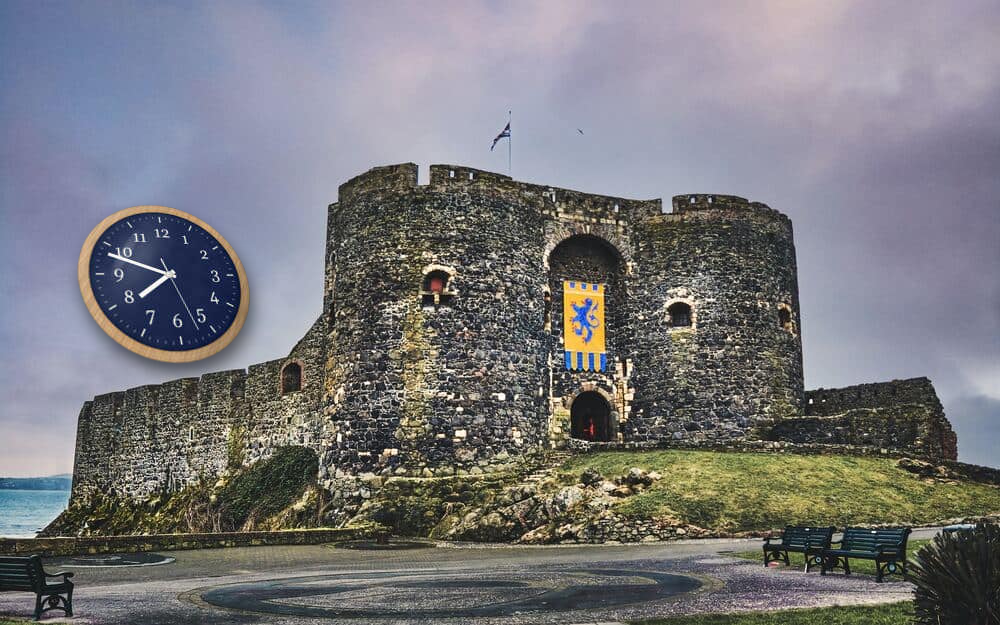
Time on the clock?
7:48:27
